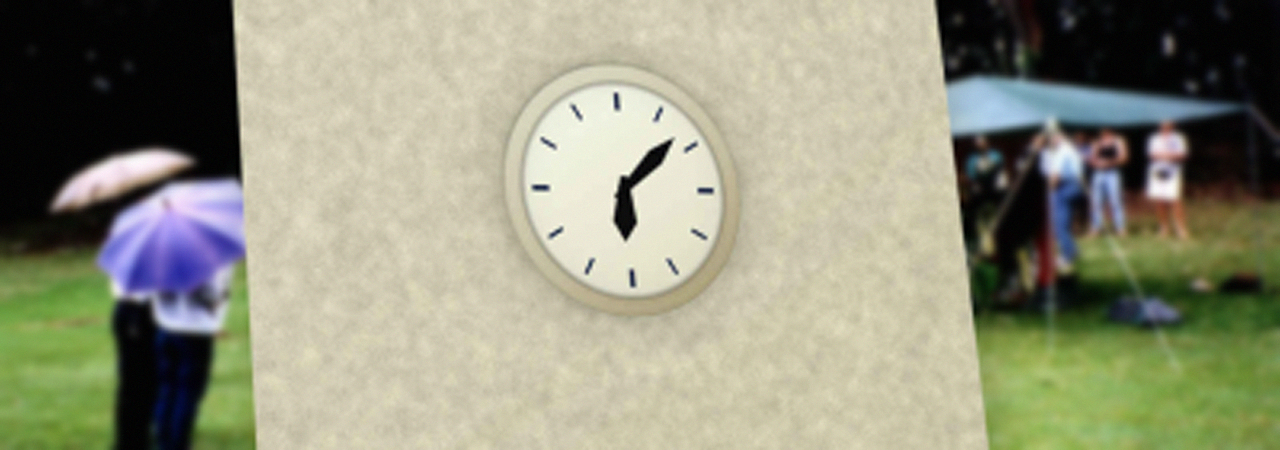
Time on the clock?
6:08
